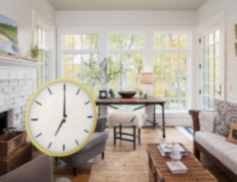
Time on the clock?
7:00
